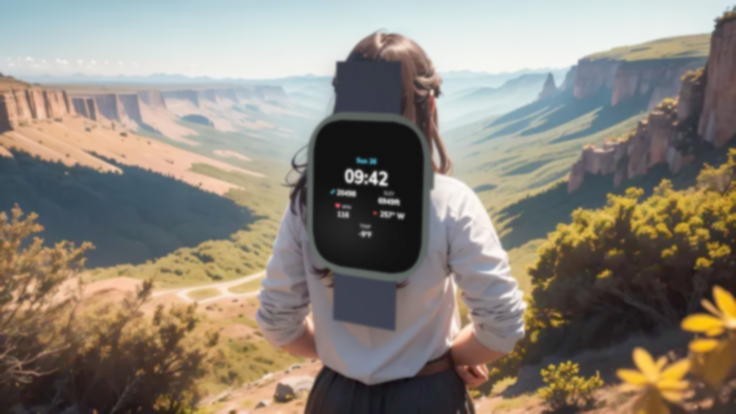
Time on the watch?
9:42
